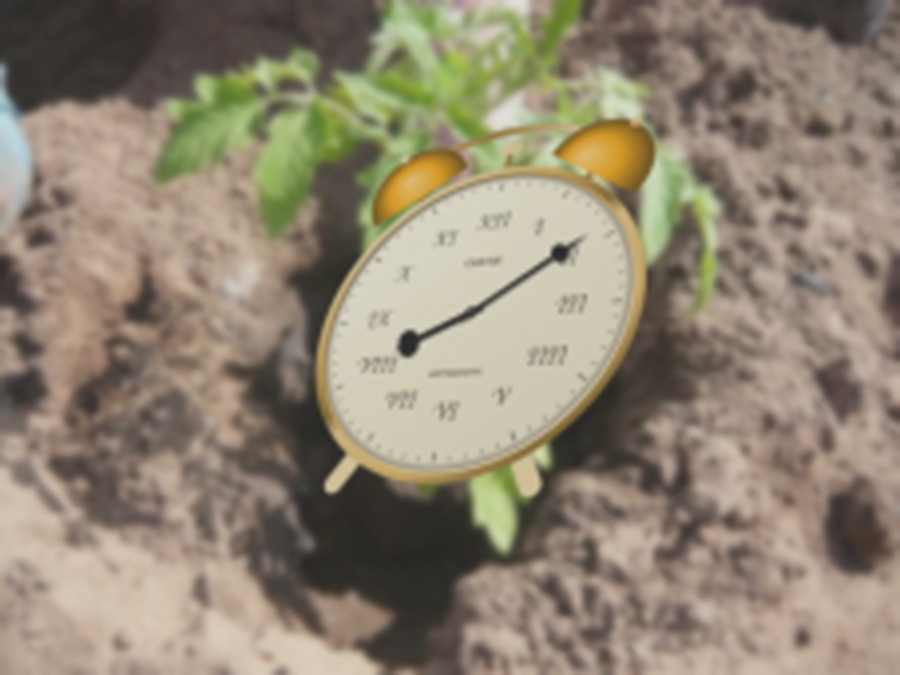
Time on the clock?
8:09
